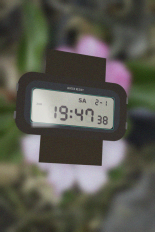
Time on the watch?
19:47:38
